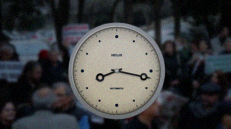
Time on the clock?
8:17
